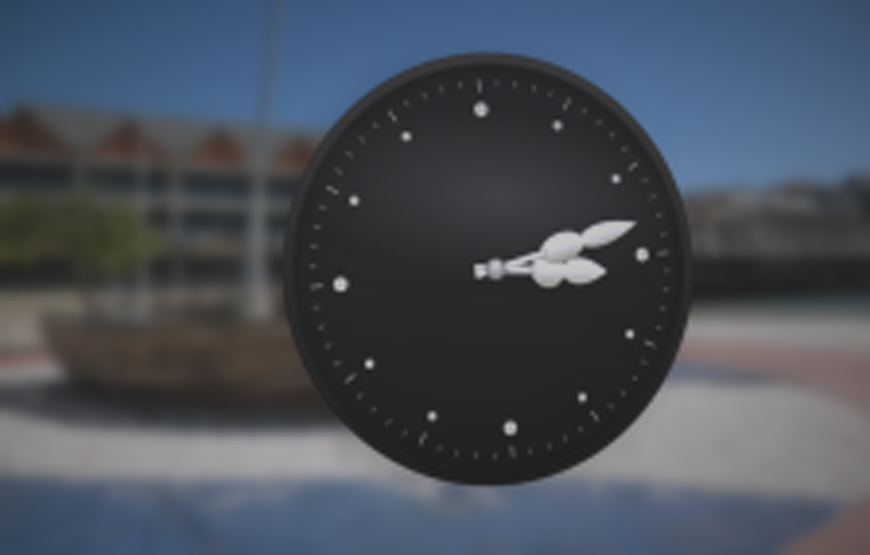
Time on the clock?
3:13
